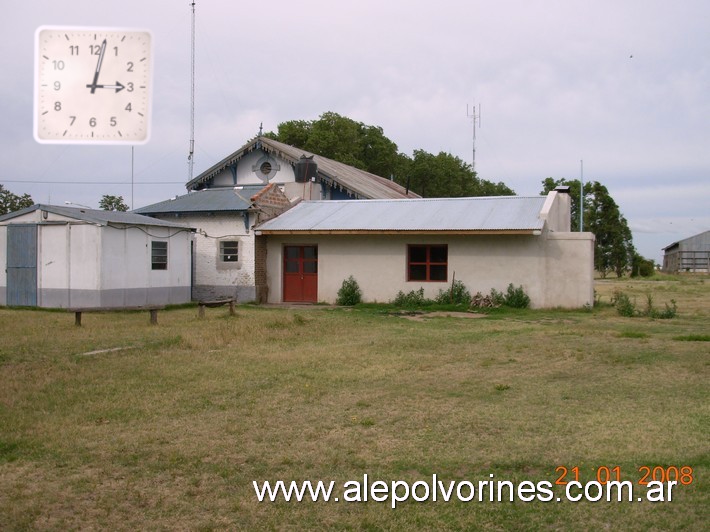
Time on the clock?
3:02
